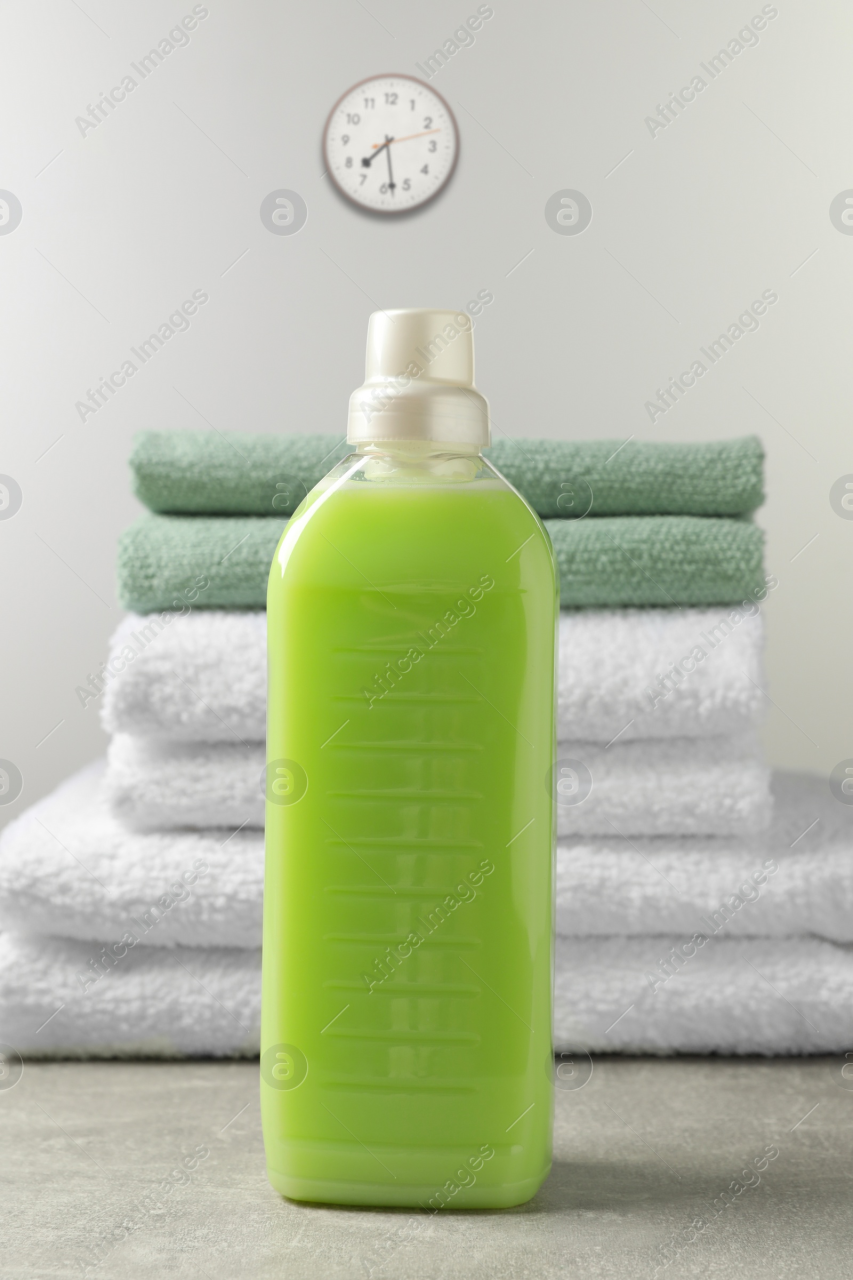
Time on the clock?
7:28:12
